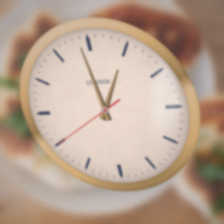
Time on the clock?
12:58:40
